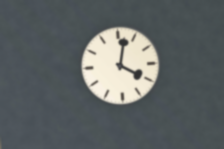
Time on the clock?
4:02
